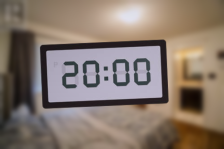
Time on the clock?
20:00
